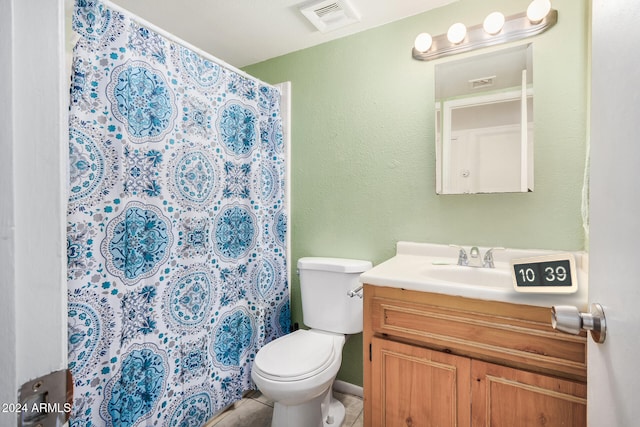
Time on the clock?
10:39
